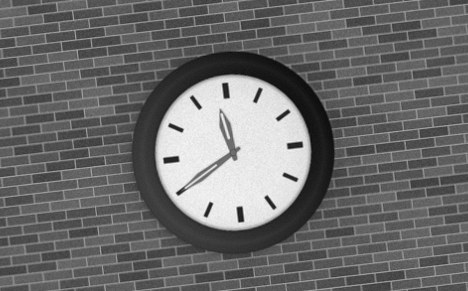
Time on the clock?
11:40
